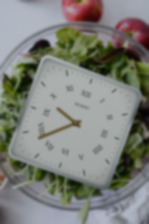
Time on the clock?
9:38
